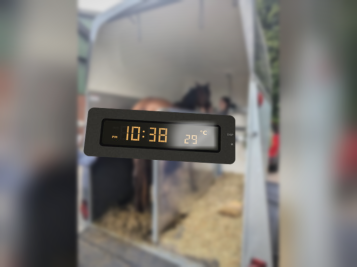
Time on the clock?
10:38
